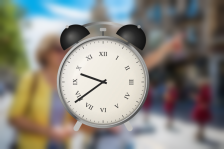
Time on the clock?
9:39
